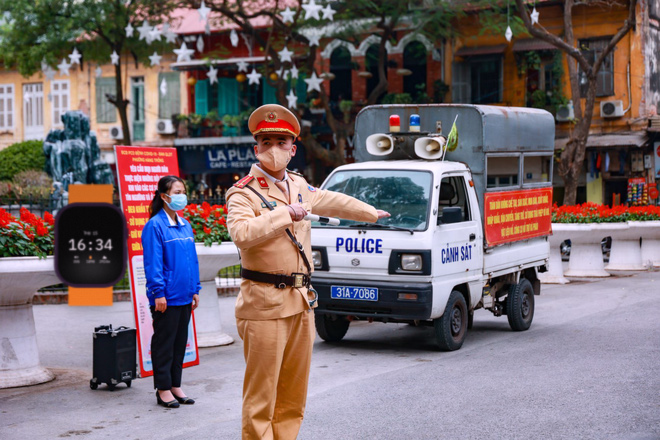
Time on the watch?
16:34
